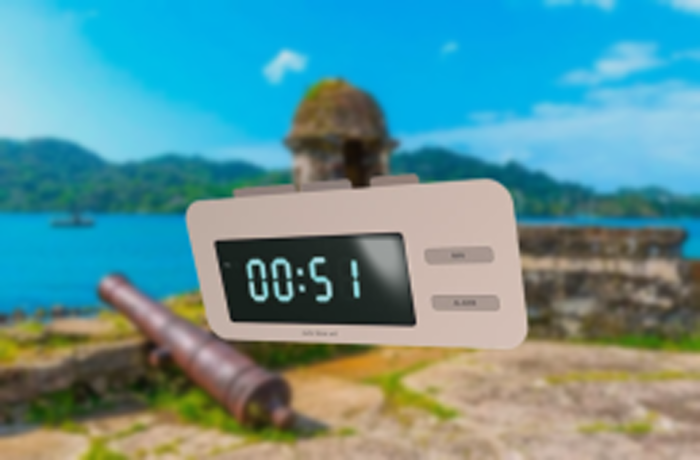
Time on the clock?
0:51
